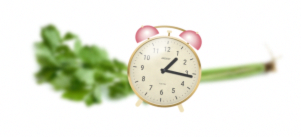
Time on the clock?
1:16
